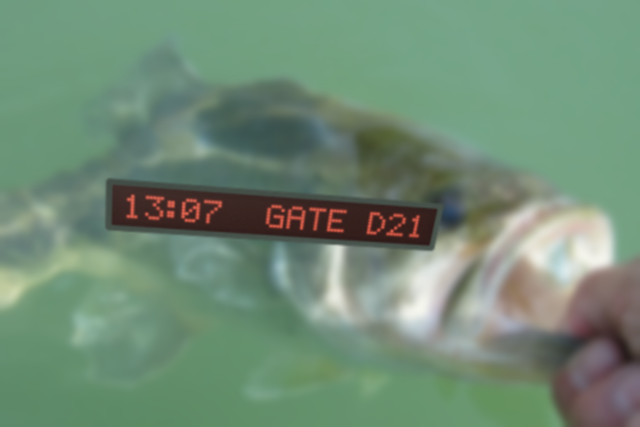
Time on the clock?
13:07
